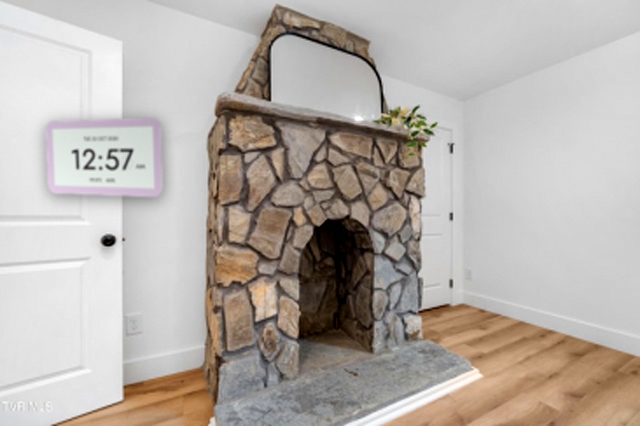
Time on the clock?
12:57
